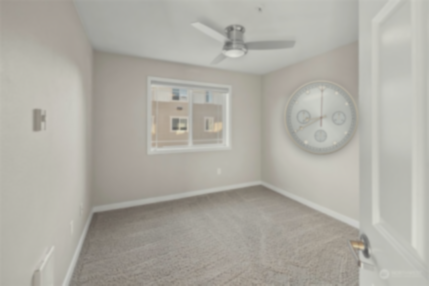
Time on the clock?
8:40
